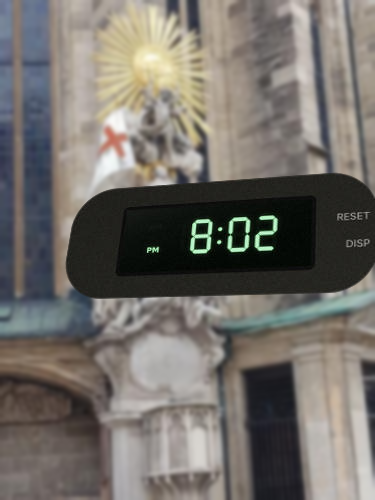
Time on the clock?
8:02
